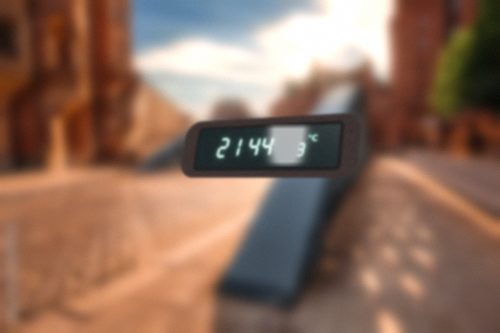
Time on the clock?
21:44
